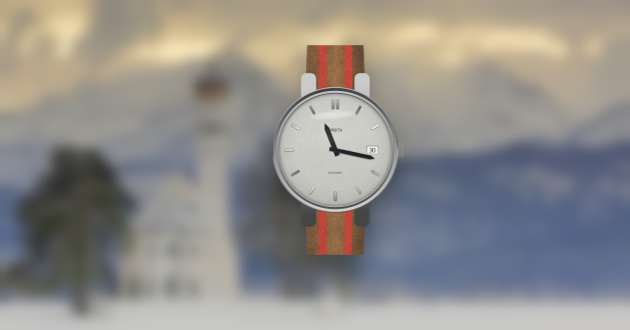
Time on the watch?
11:17
